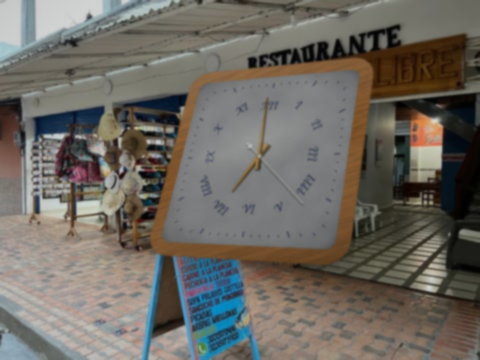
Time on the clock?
6:59:22
